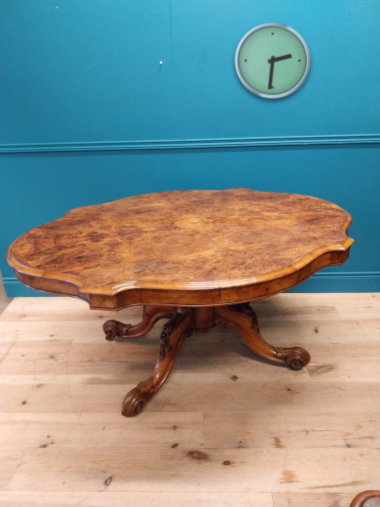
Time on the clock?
2:31
